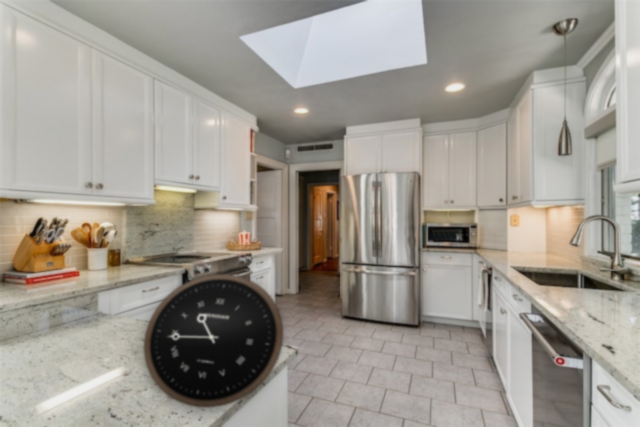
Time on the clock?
10:44
